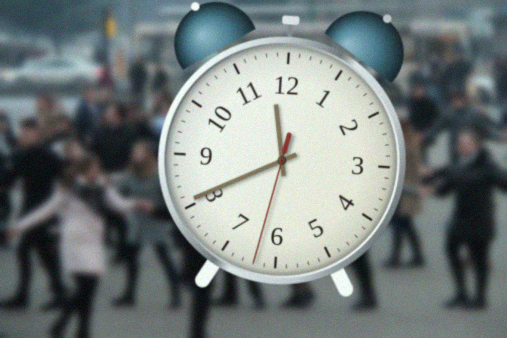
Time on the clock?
11:40:32
